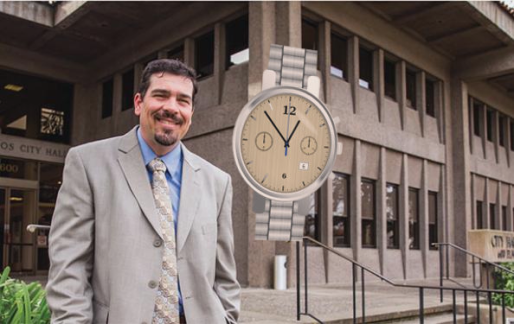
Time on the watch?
12:53
